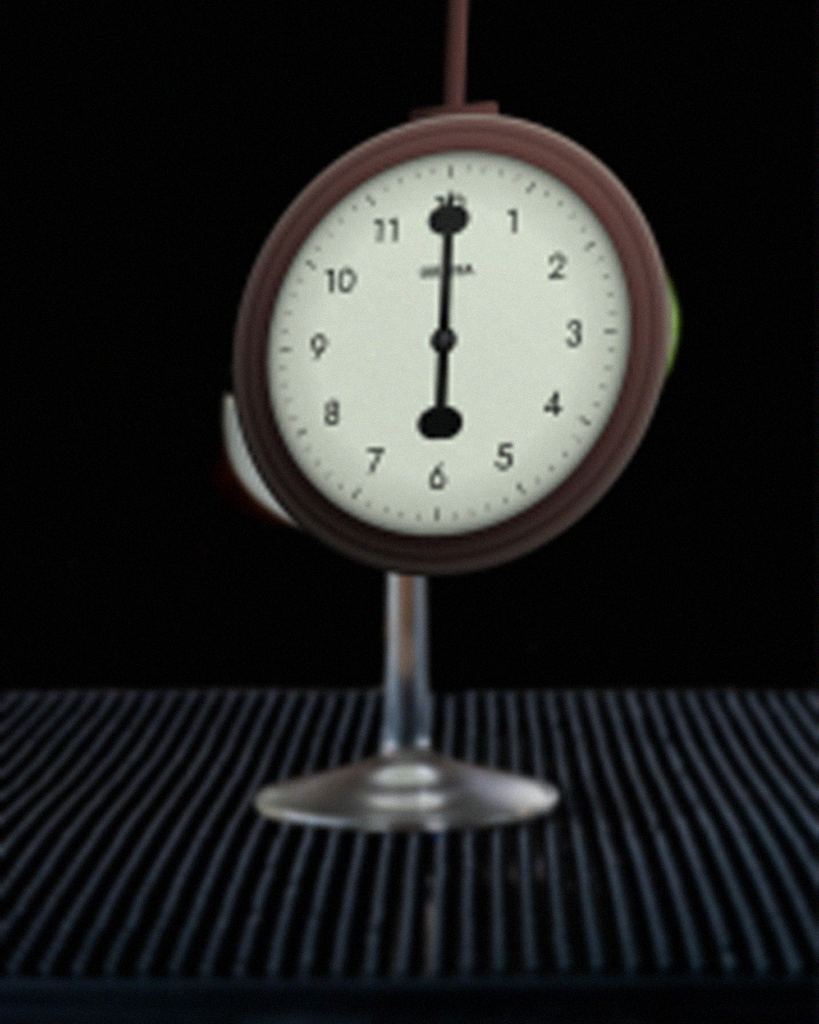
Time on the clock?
6:00
